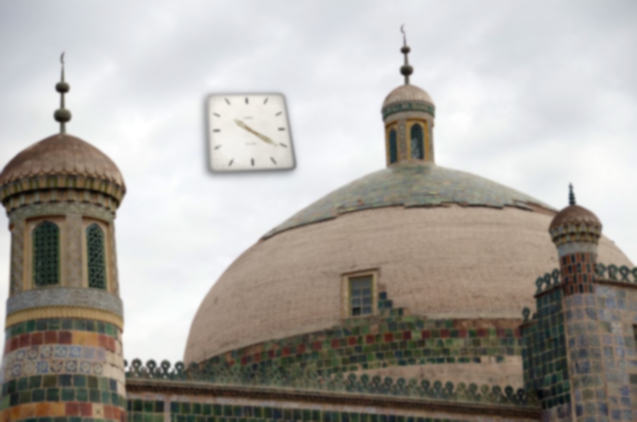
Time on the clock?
10:21
